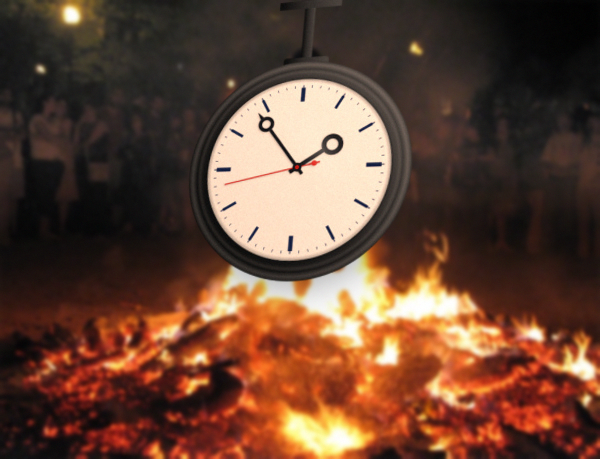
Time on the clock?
1:53:43
